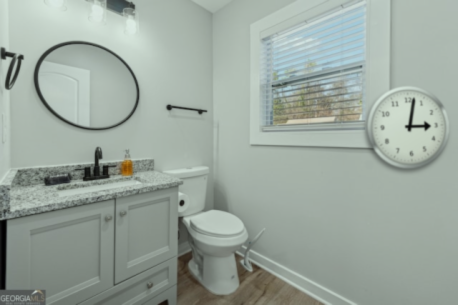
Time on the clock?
3:02
